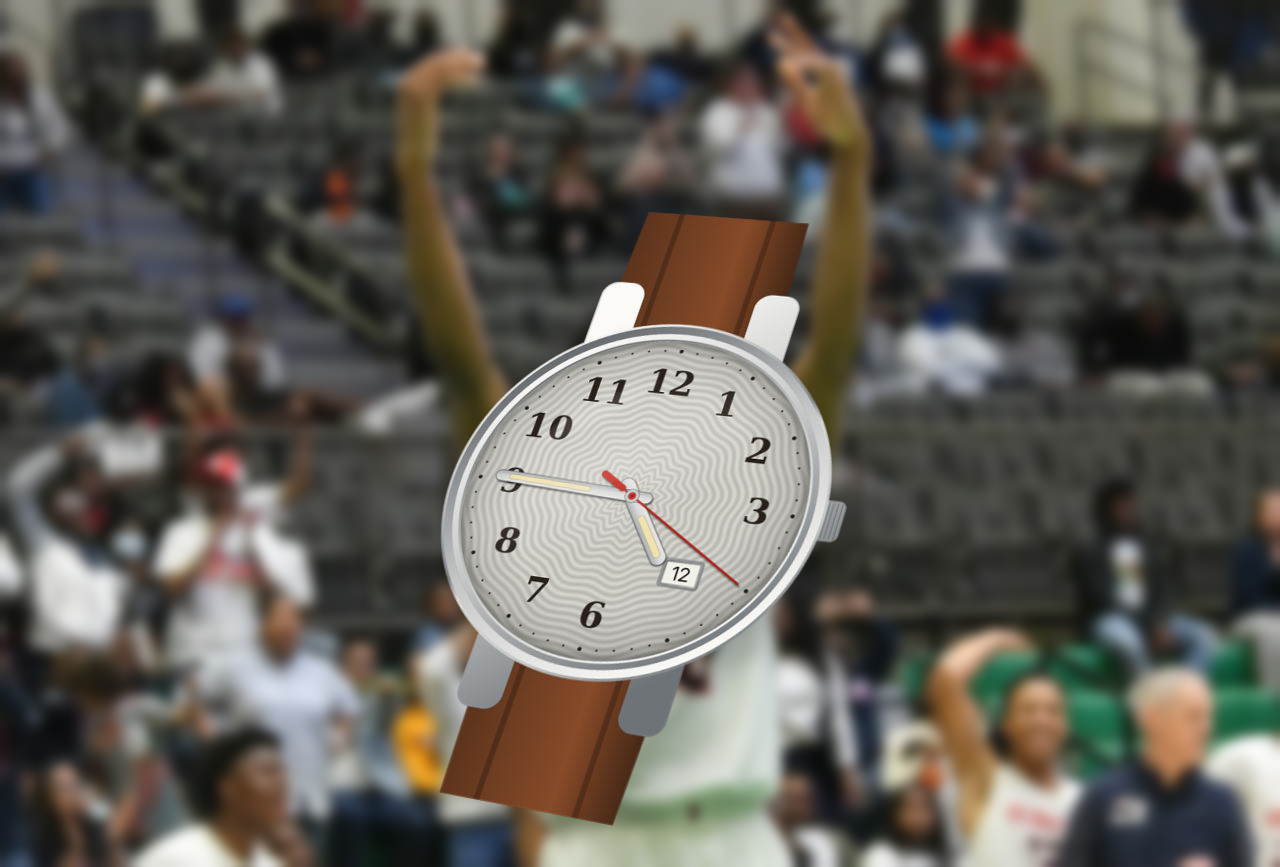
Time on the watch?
4:45:20
